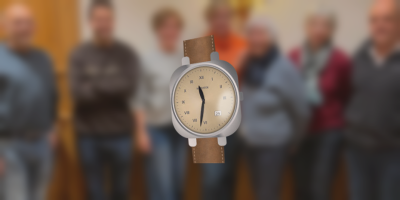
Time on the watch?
11:32
